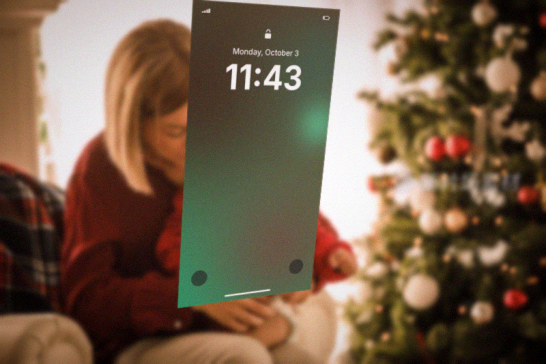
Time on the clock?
11:43
